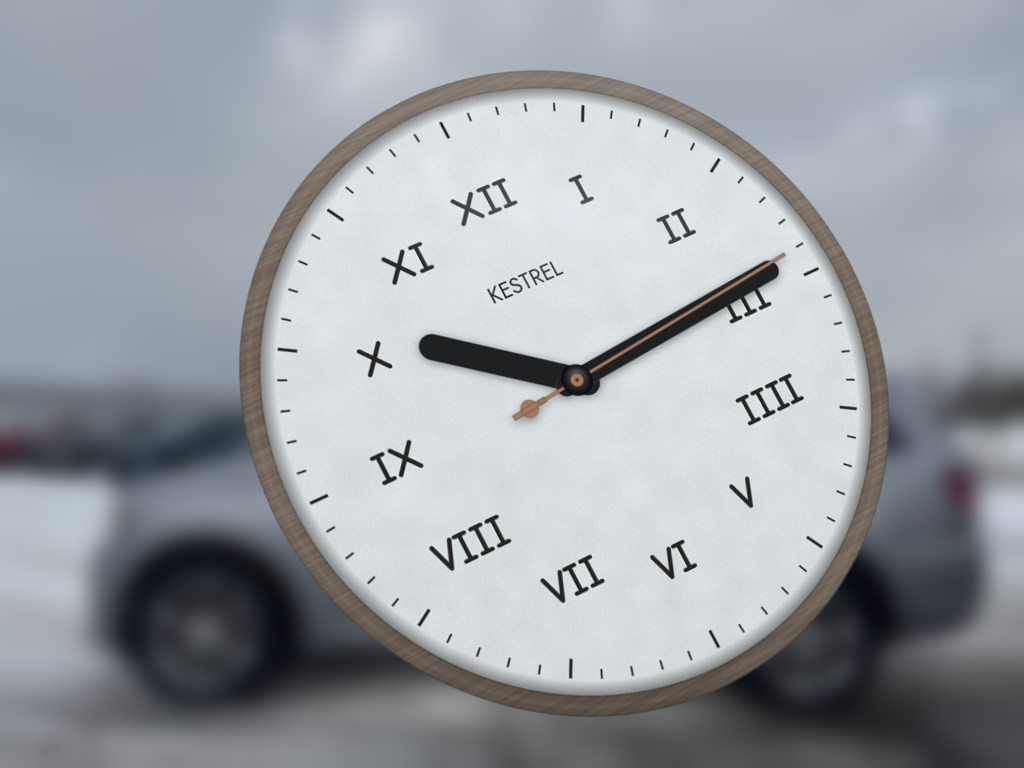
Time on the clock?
10:14:14
